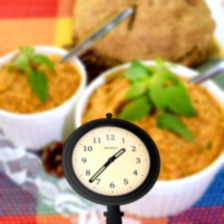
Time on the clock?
1:37
